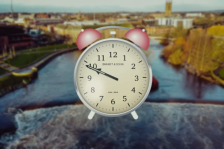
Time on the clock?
9:49
